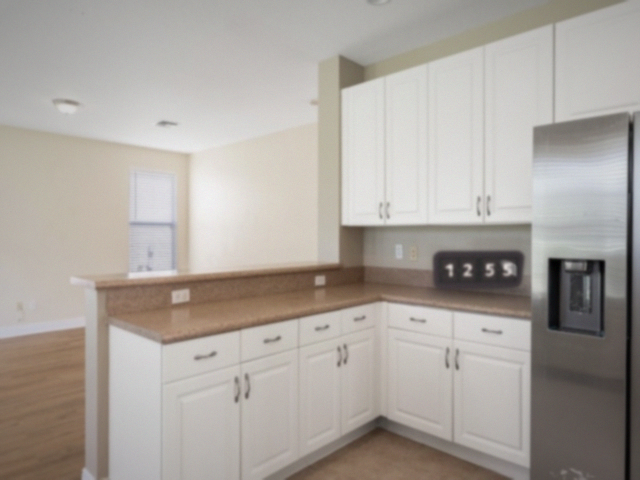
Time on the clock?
12:55
